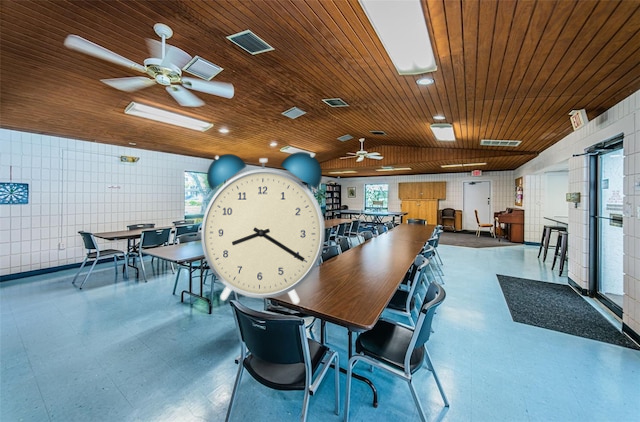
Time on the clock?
8:20
